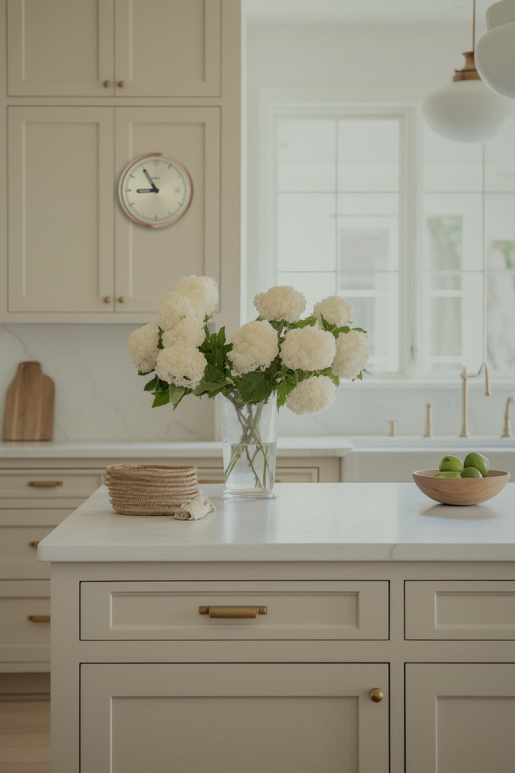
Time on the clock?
8:55
